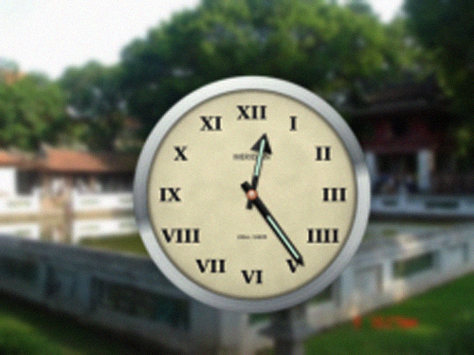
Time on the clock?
12:24
